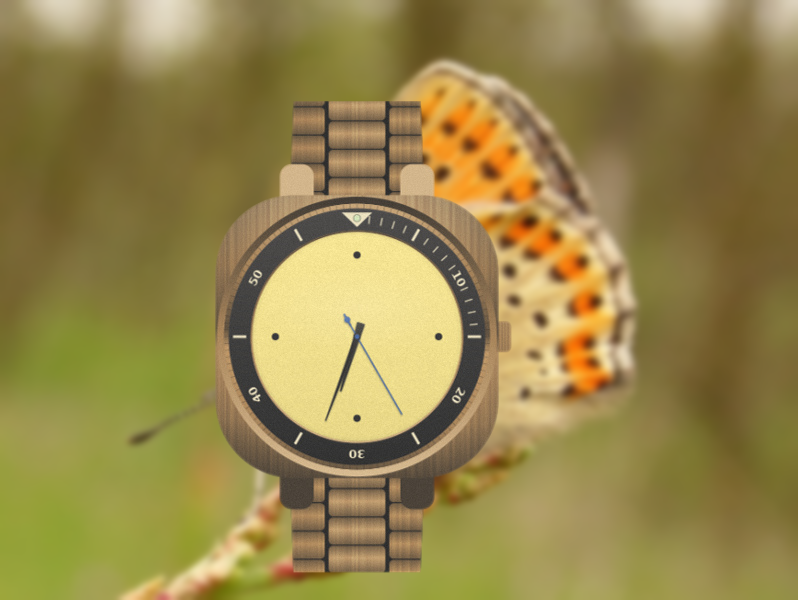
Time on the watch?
6:33:25
